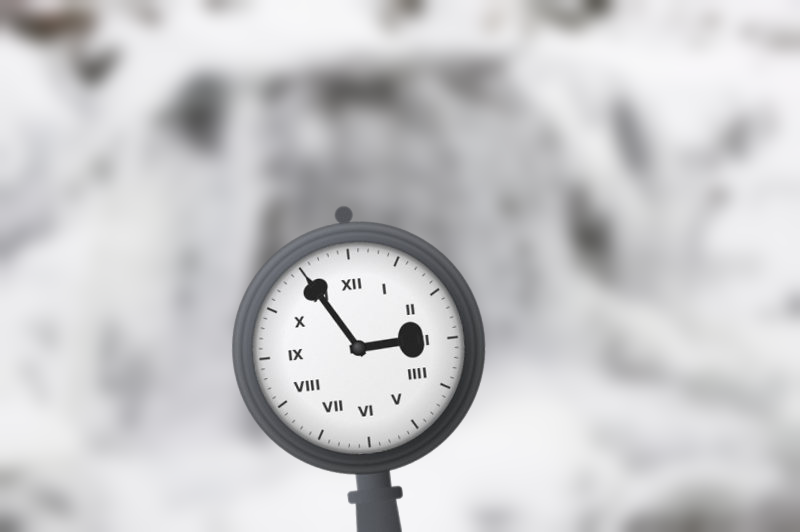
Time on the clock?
2:55
